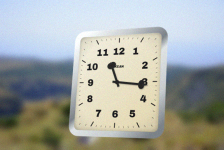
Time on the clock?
11:16
